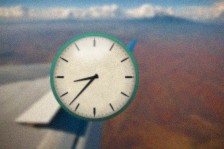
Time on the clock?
8:37
